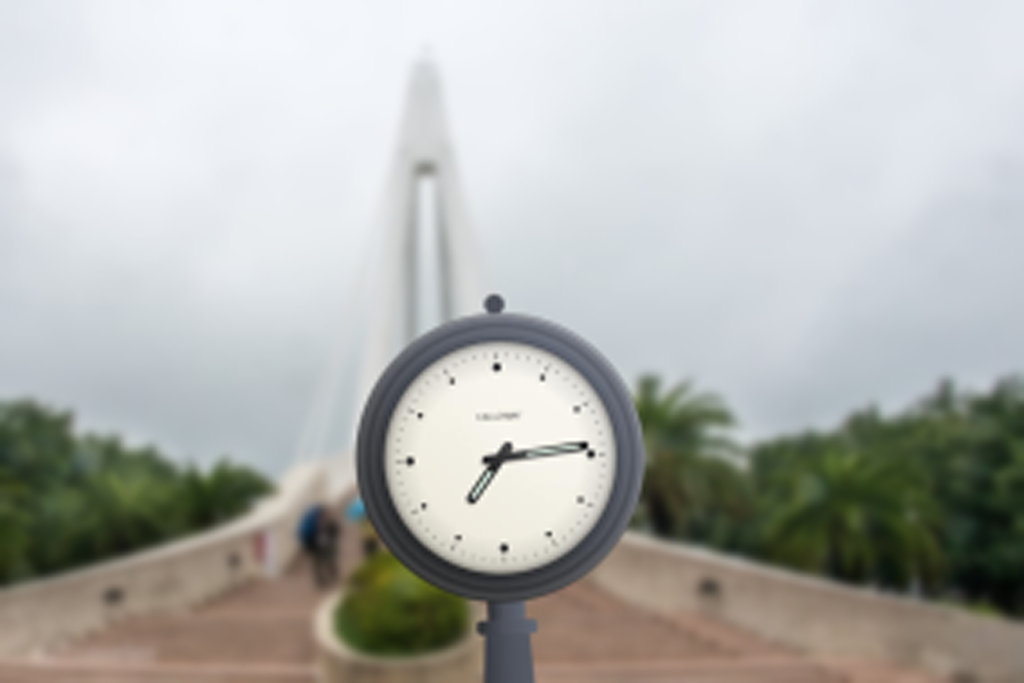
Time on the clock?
7:14
